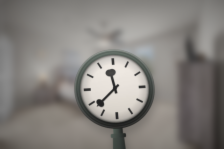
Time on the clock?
11:38
